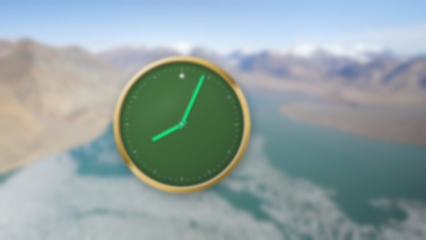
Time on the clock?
8:04
